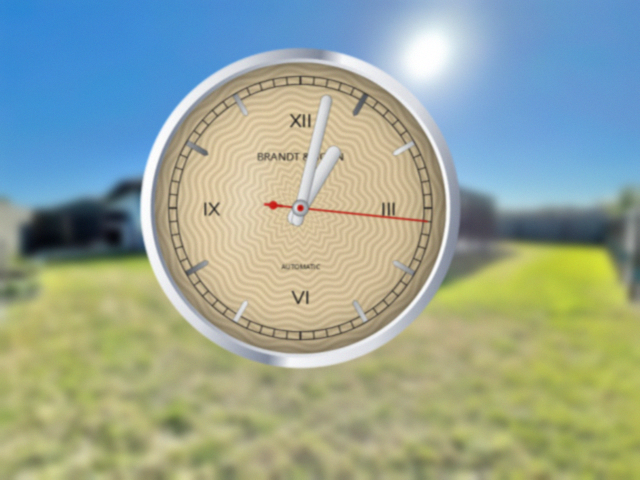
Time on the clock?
1:02:16
